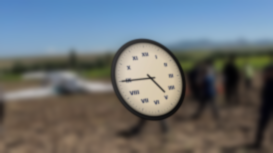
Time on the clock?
4:45
